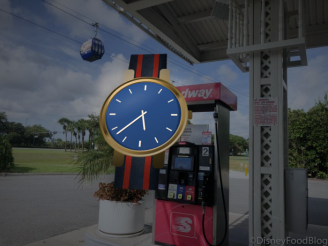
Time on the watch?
5:38
